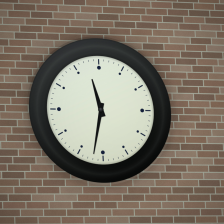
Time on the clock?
11:32
